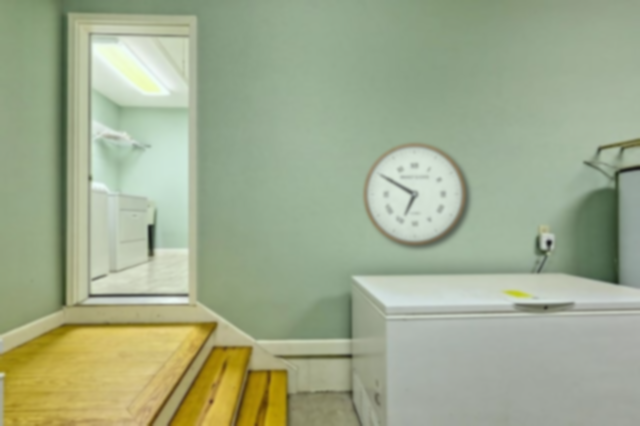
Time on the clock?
6:50
